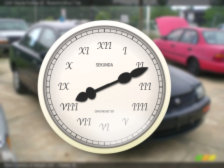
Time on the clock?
8:11
